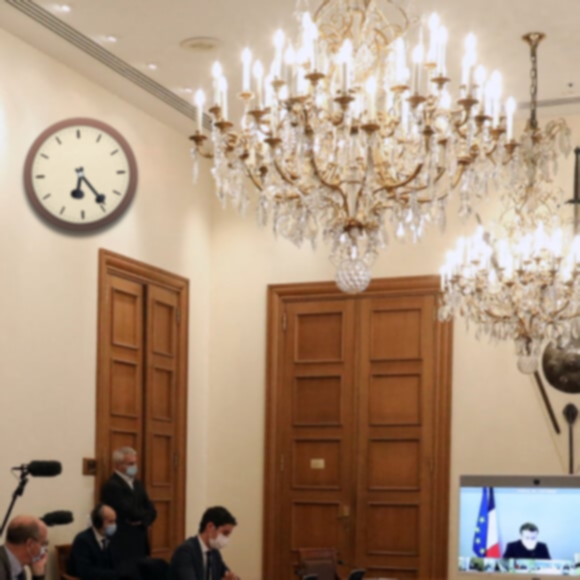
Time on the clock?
6:24
